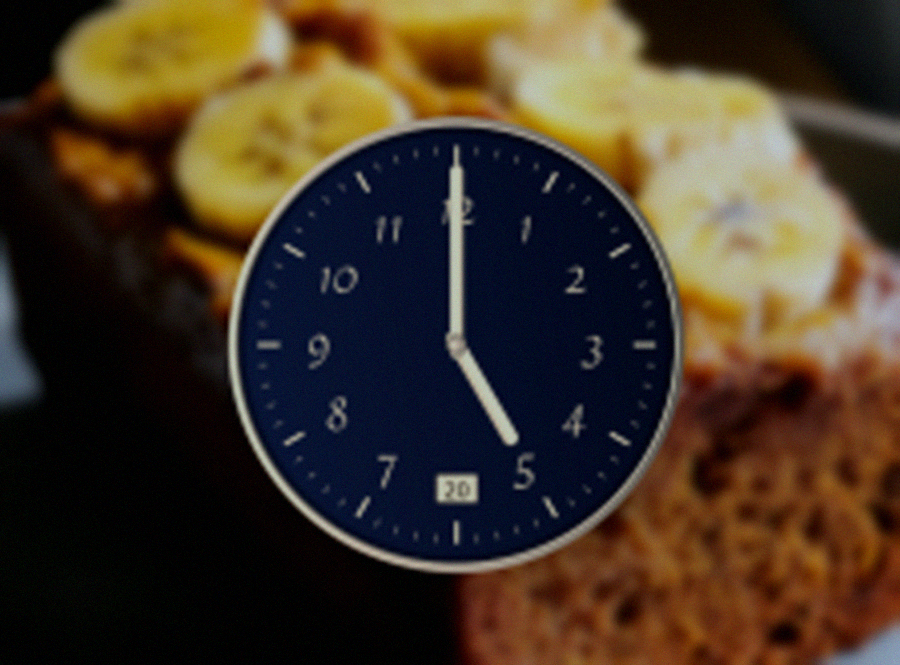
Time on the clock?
5:00
